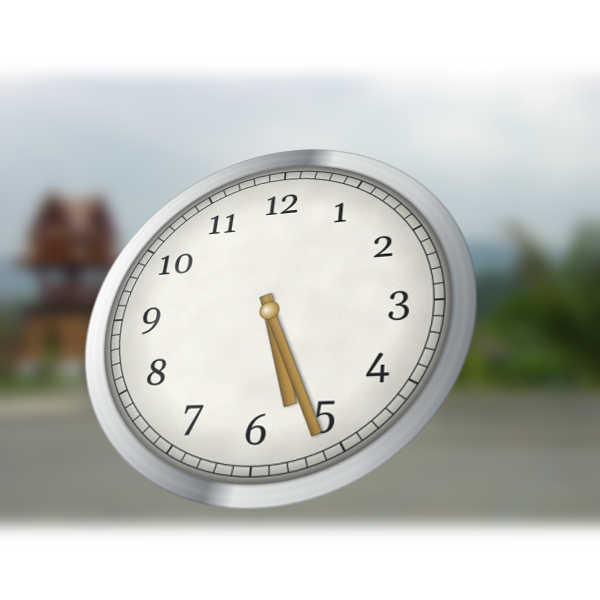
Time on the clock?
5:26
